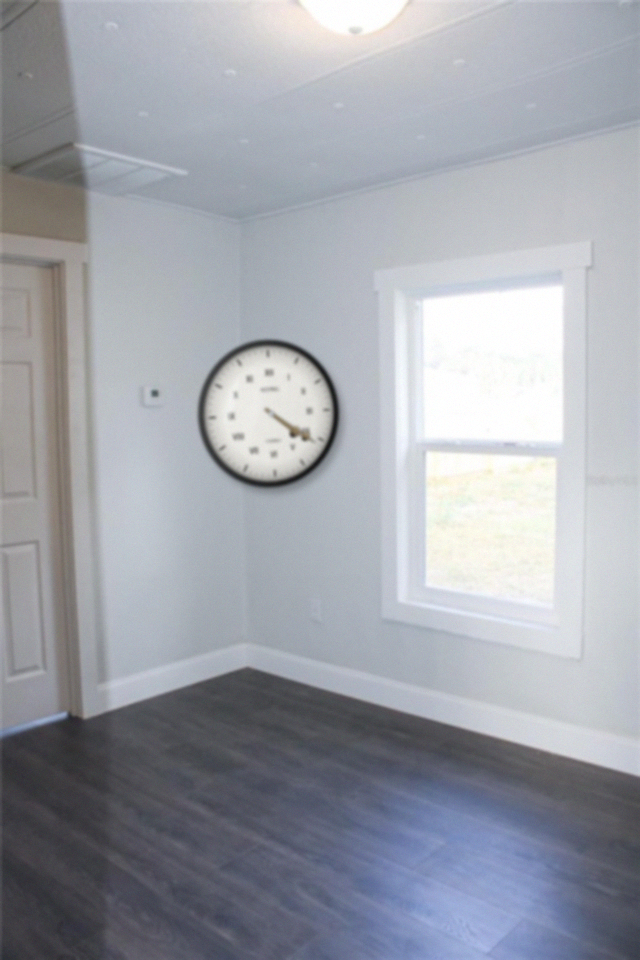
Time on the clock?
4:21
